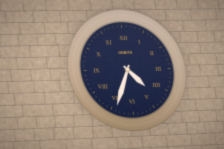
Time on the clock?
4:34
